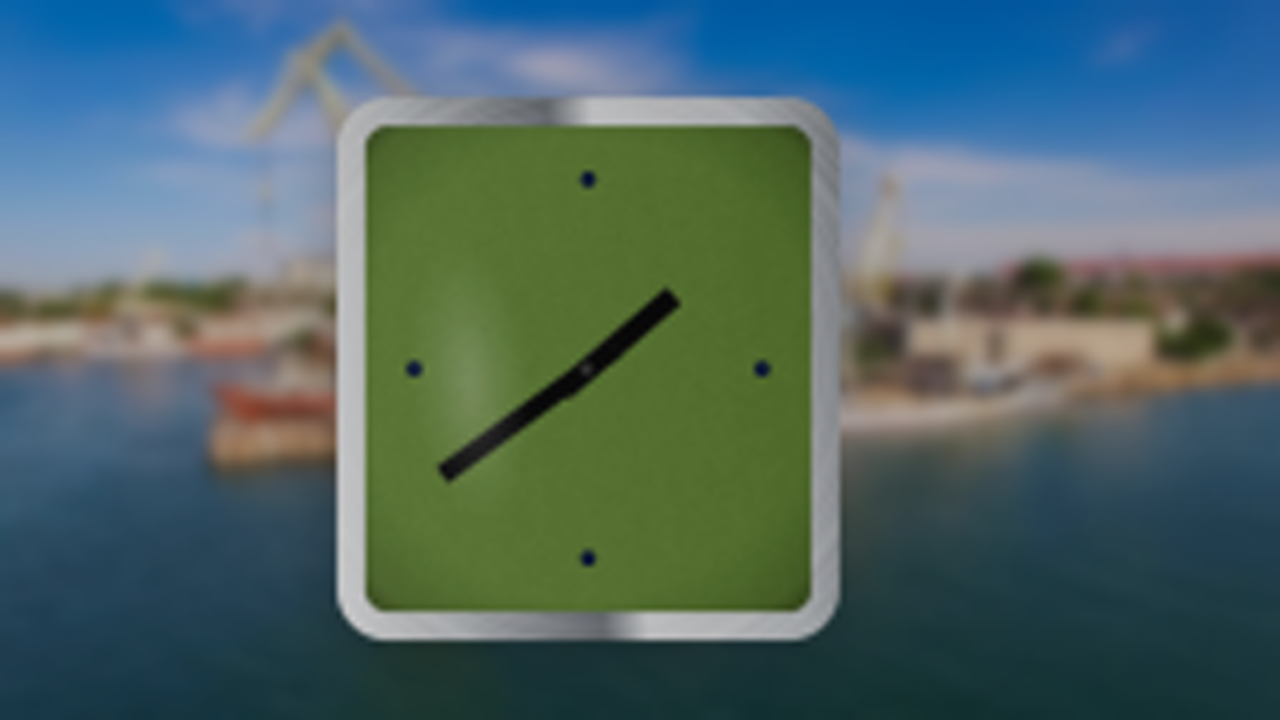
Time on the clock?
1:39
